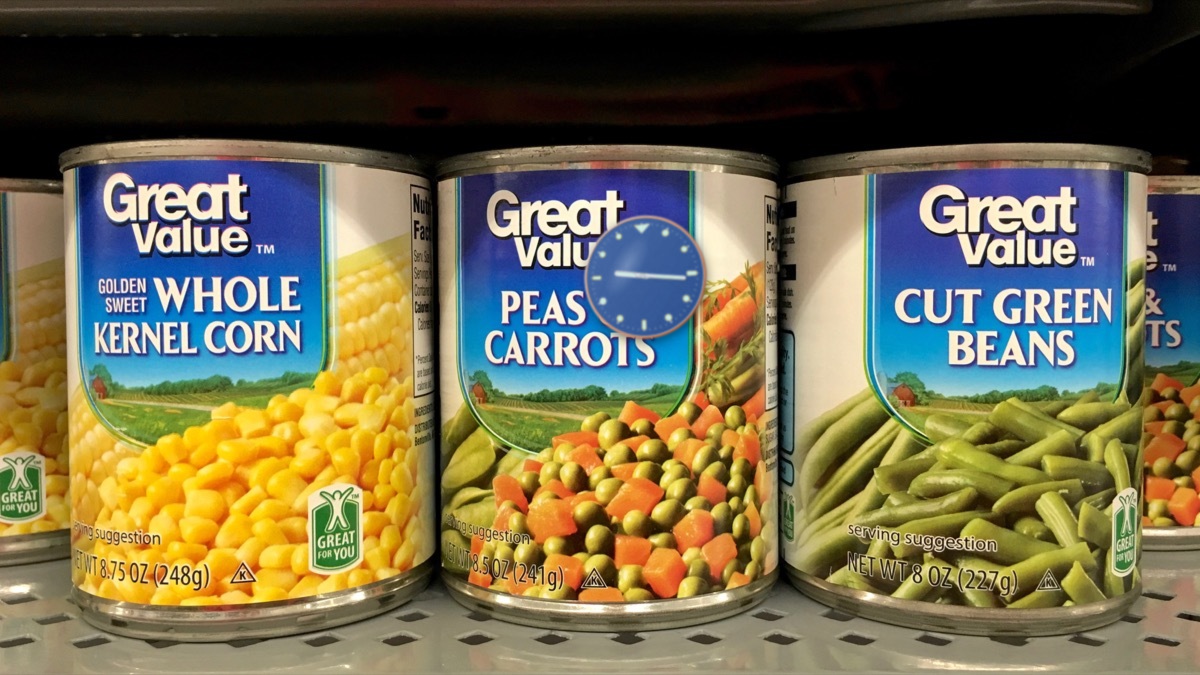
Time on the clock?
9:16
